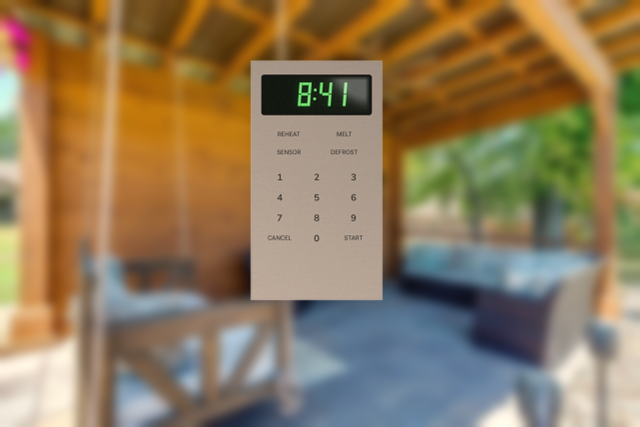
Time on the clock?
8:41
